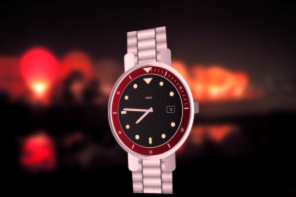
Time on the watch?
7:46
